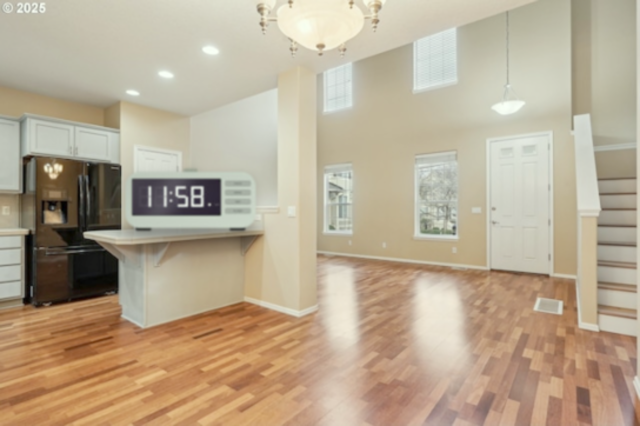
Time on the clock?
11:58
